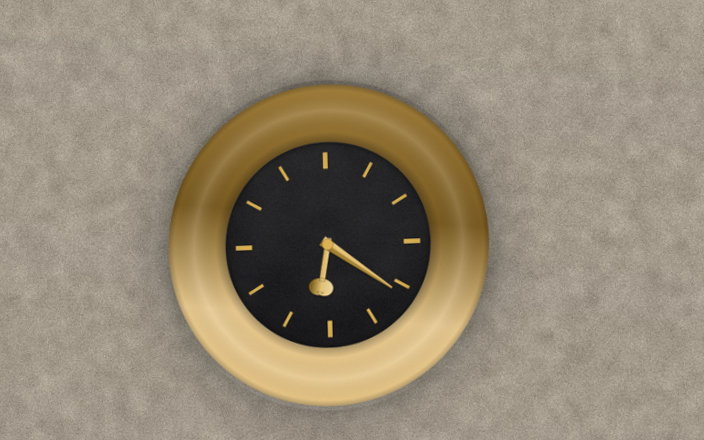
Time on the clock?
6:21
